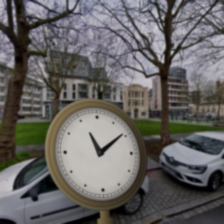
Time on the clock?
11:09
